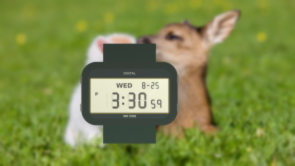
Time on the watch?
3:30:59
